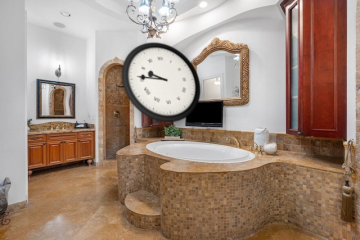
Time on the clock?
9:46
